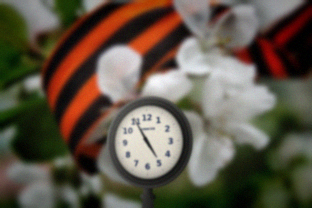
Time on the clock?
4:55
